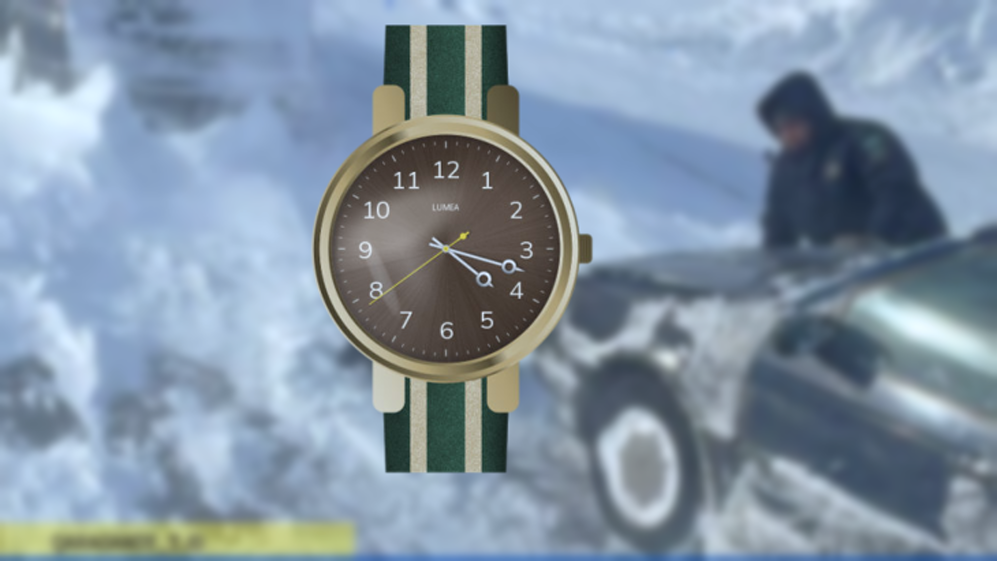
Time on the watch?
4:17:39
